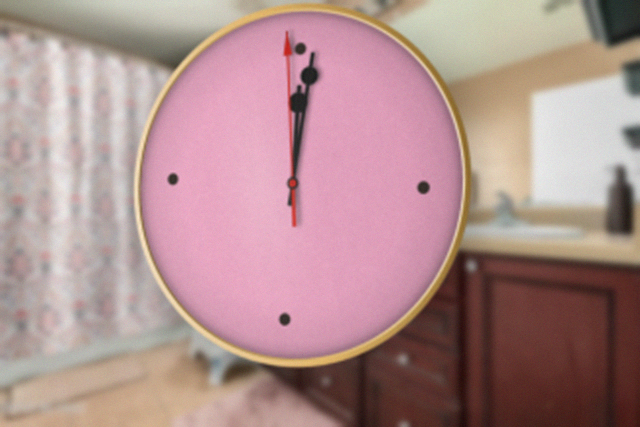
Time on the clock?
12:00:59
